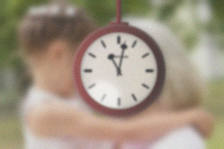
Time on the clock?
11:02
